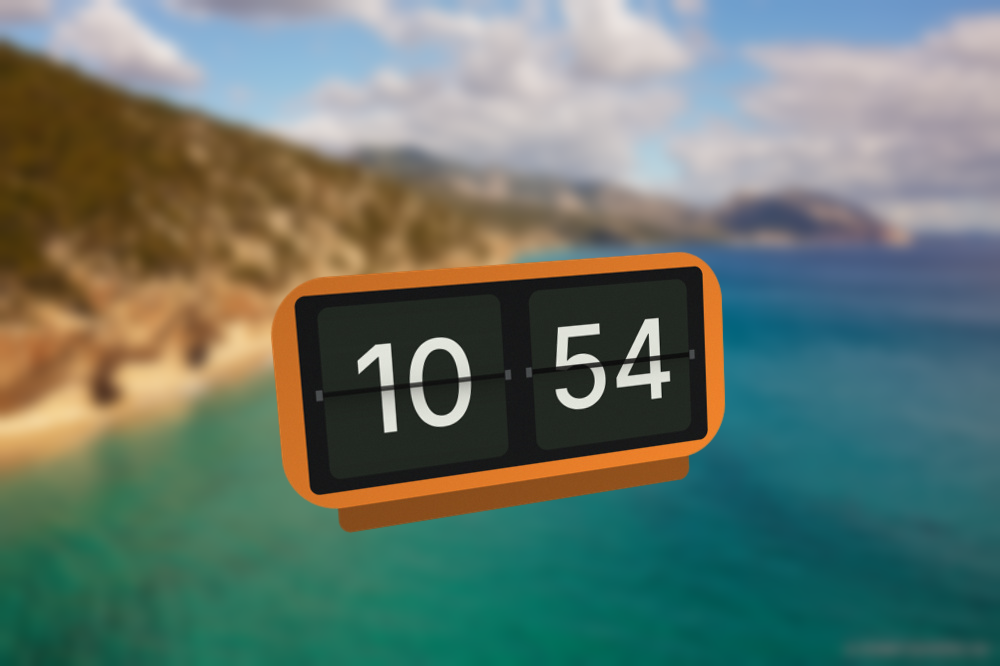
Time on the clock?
10:54
